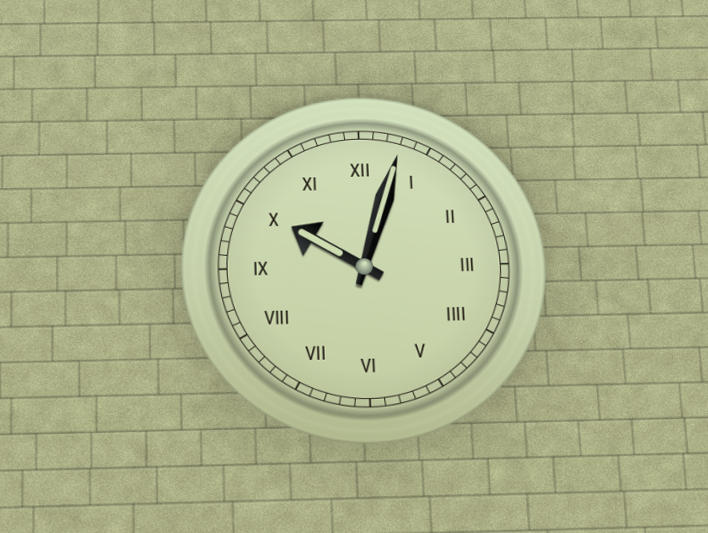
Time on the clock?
10:03
